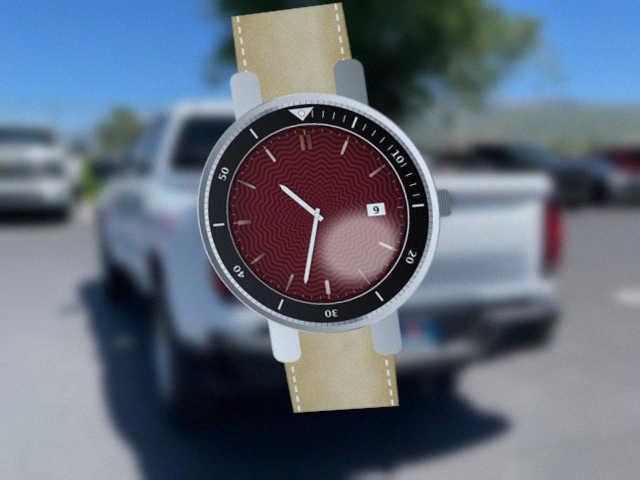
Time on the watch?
10:33
